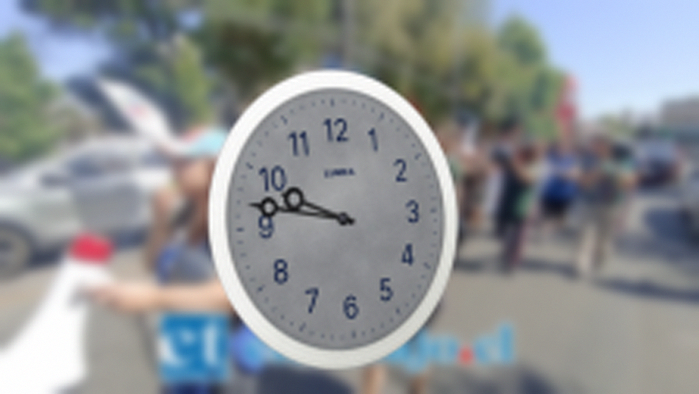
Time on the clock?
9:47
